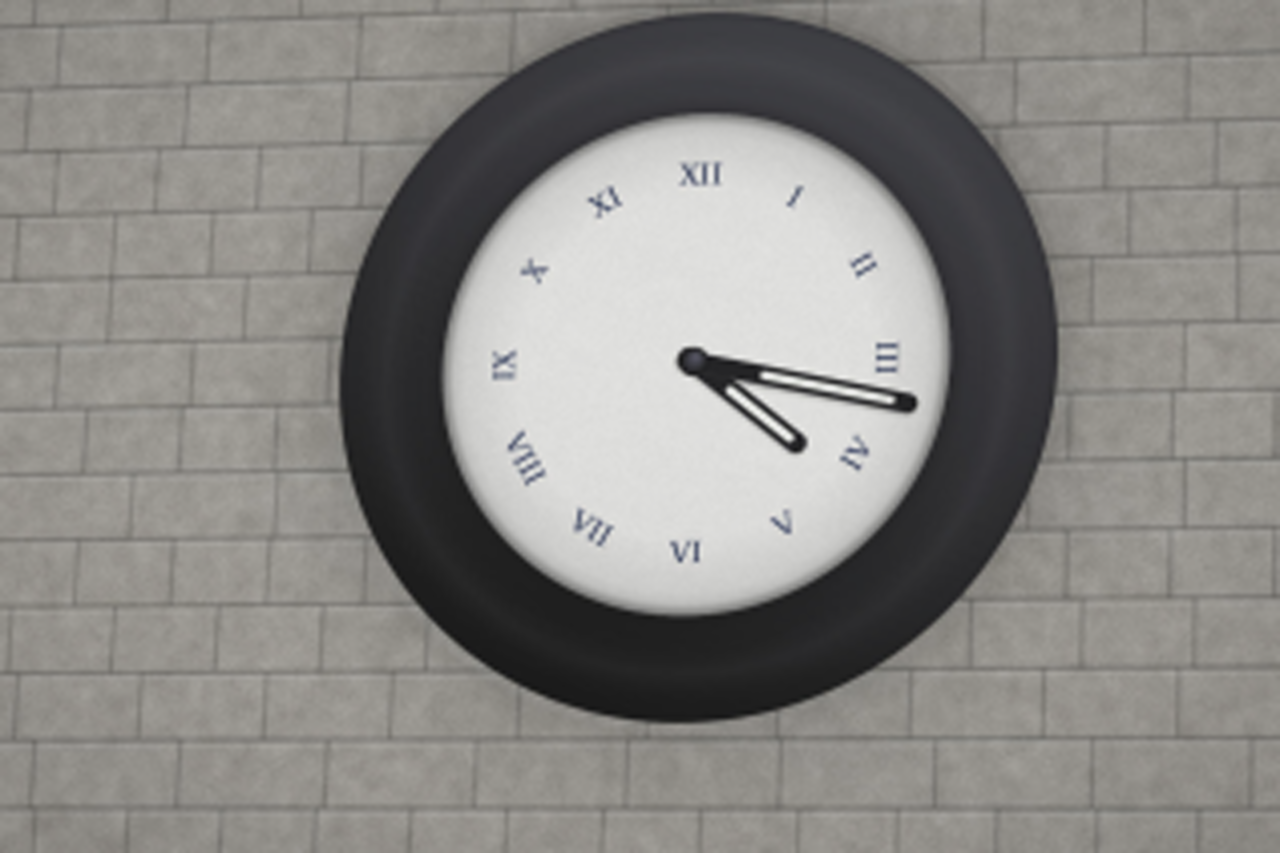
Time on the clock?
4:17
